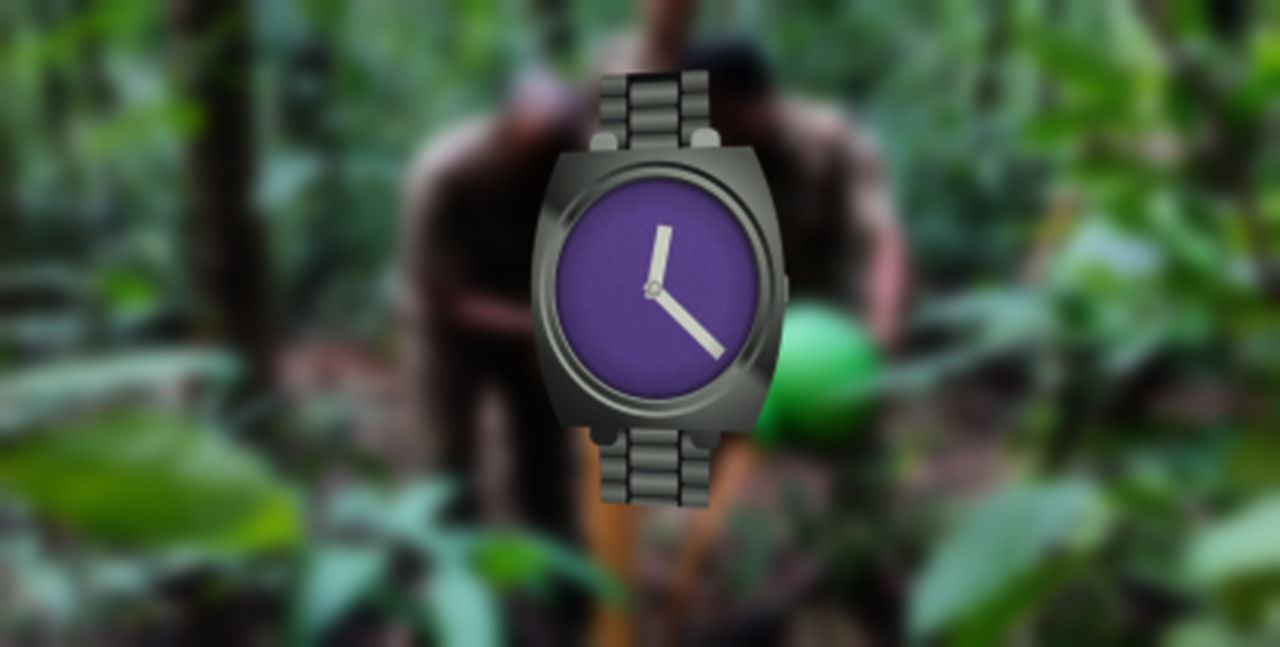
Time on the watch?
12:22
